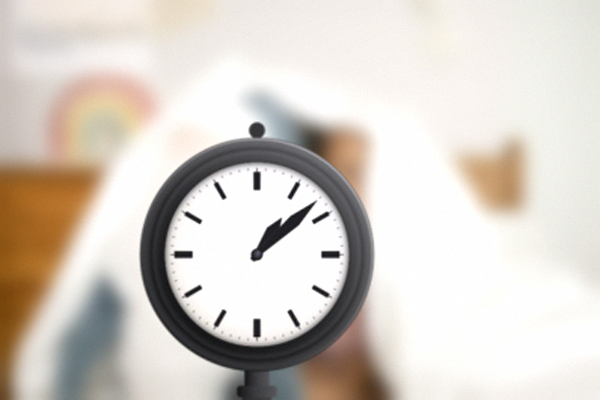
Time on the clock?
1:08
